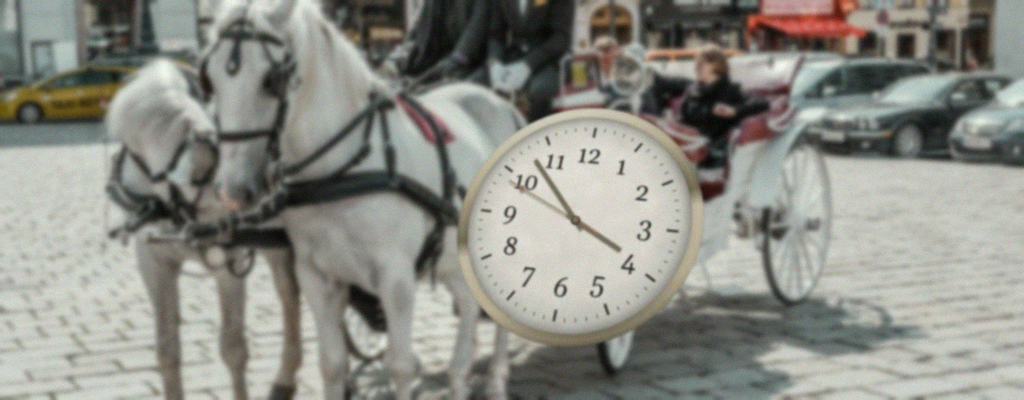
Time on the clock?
3:52:49
